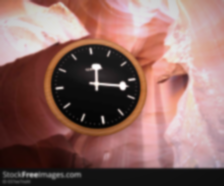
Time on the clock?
12:17
